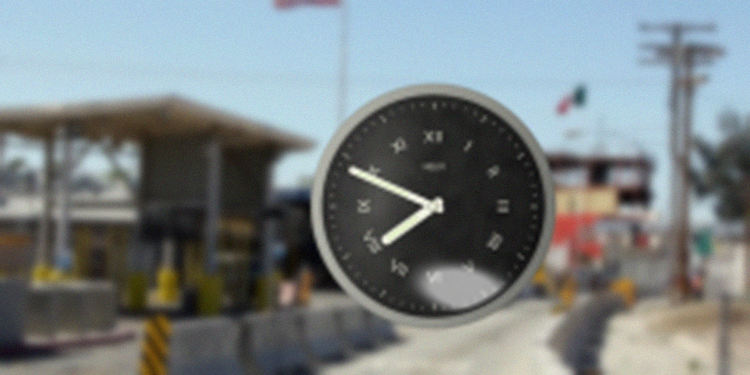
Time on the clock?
7:49
